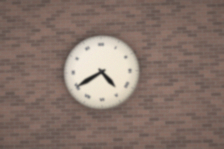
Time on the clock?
4:40
